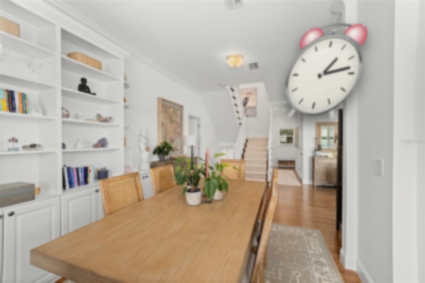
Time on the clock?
1:13
